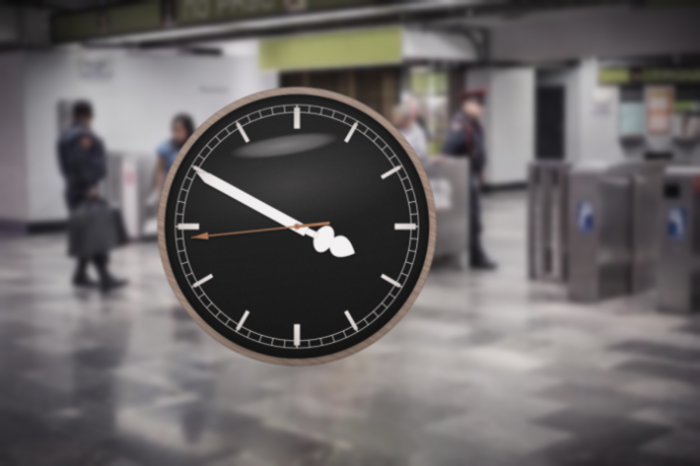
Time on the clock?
3:49:44
